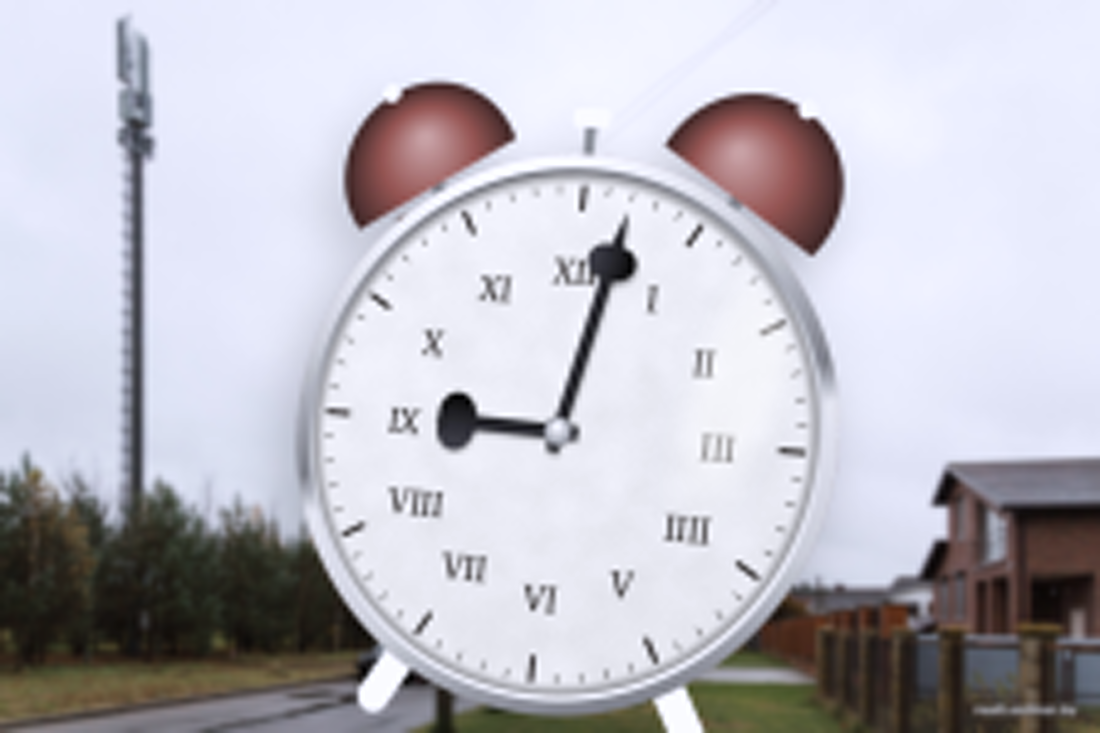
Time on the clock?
9:02
